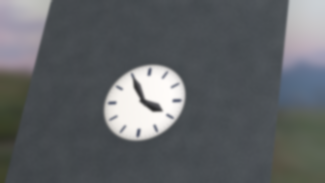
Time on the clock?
3:55
